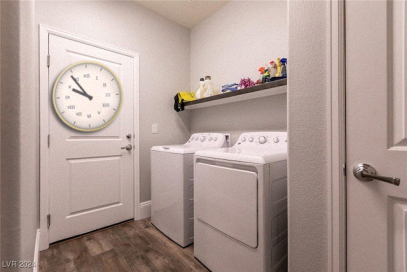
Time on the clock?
9:54
